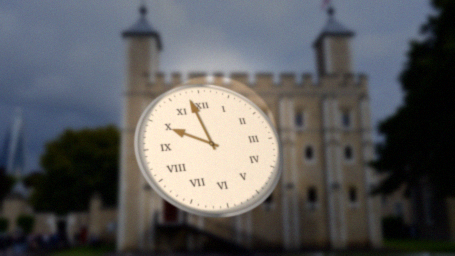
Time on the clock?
9:58
